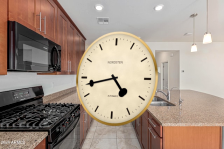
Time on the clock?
4:43
